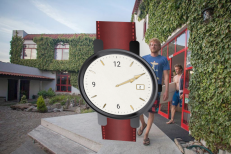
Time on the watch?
2:10
